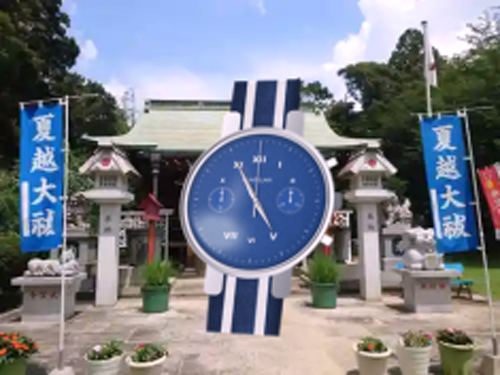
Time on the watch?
4:55
